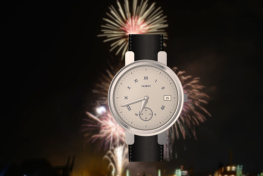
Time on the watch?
6:42
